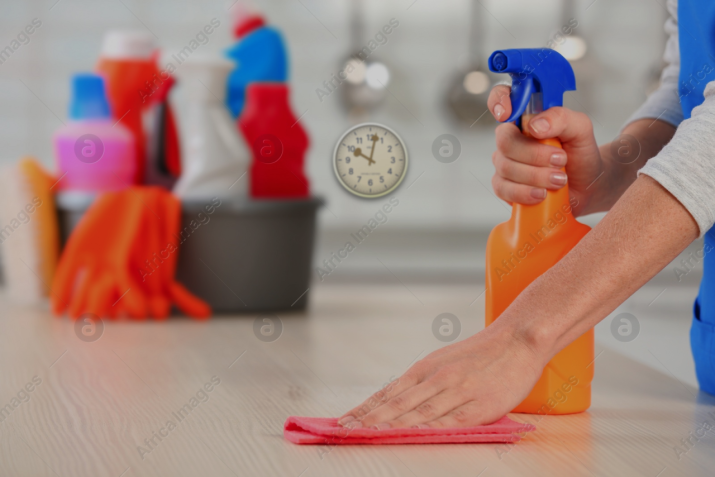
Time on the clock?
10:02
